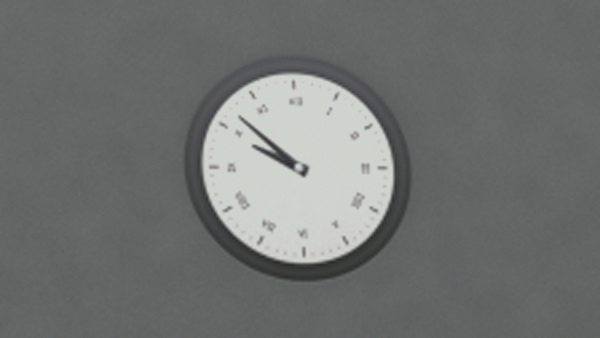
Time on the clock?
9:52
